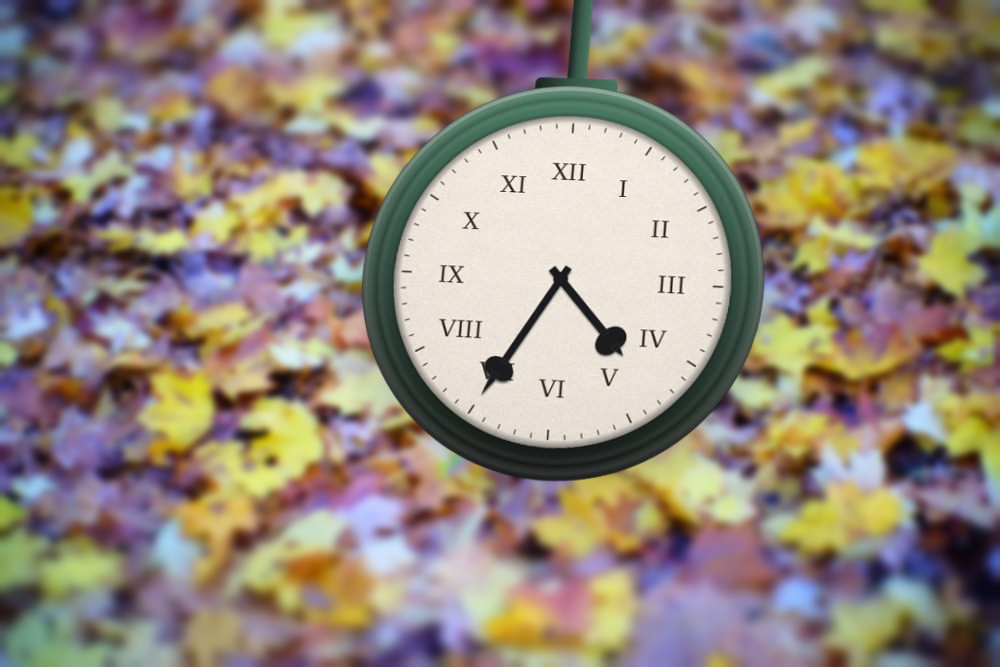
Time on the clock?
4:35
